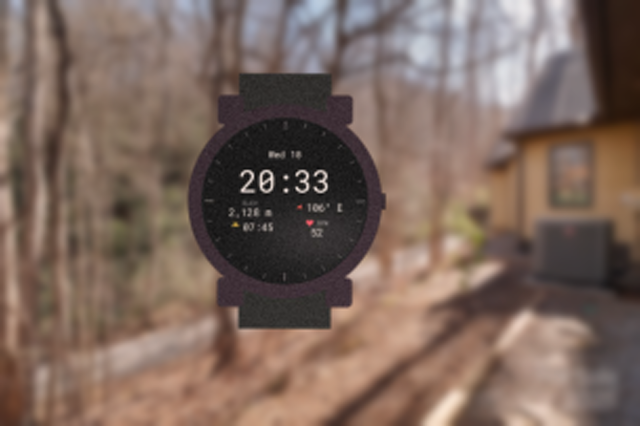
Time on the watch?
20:33
